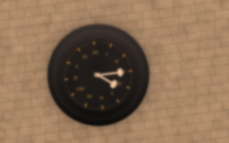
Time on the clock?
4:15
